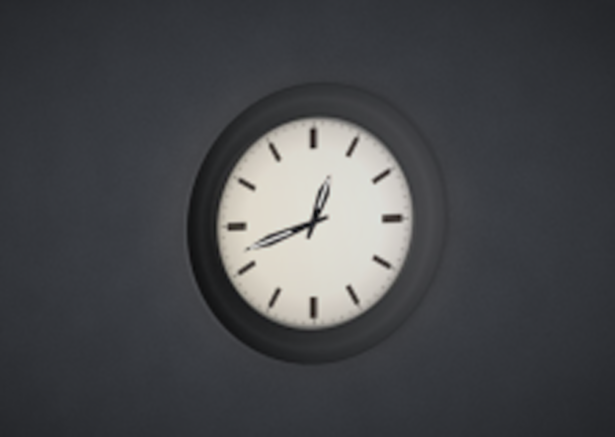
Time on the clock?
12:42
